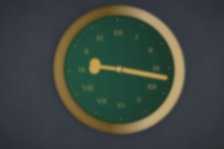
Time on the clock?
9:17
